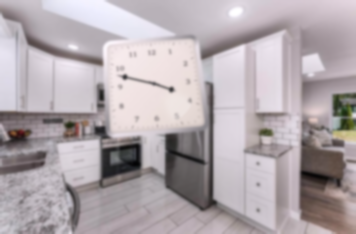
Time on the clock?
3:48
